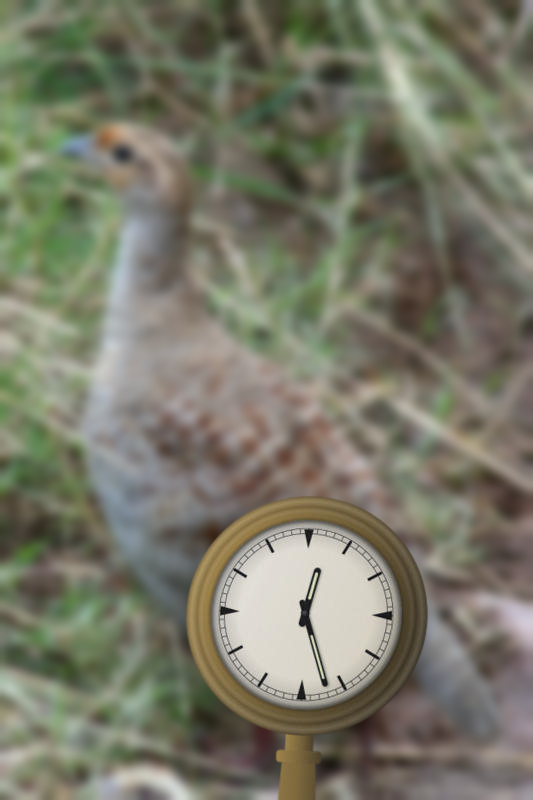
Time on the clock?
12:27
